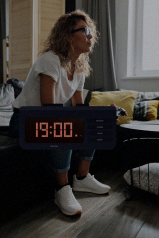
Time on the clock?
19:00
